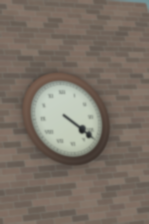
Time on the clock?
4:22
